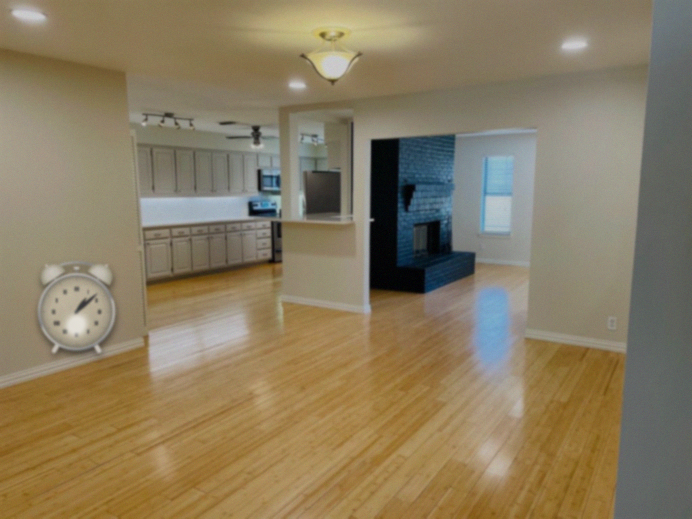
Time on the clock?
1:08
